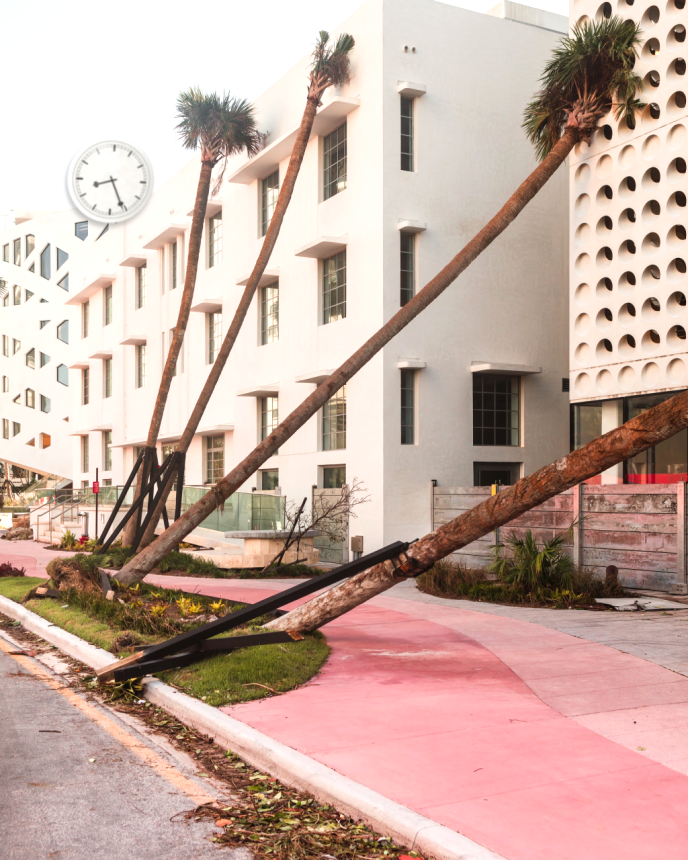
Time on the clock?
8:26
